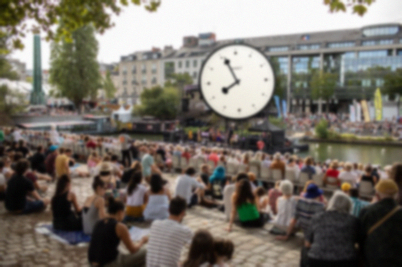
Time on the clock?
7:56
